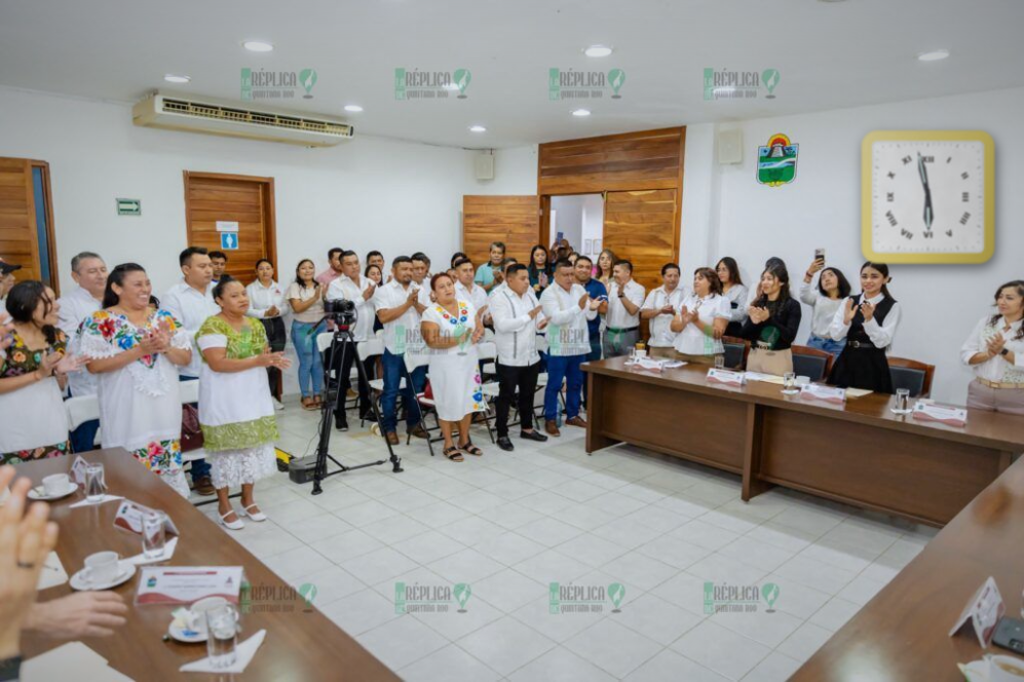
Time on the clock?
5:58
